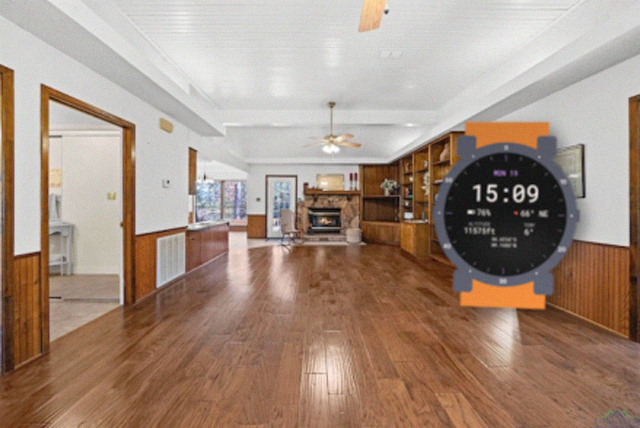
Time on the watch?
15:09
